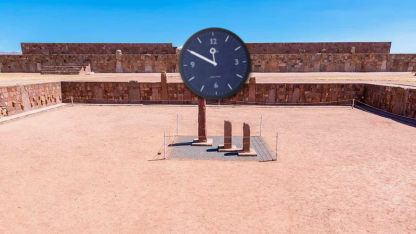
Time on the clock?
11:50
